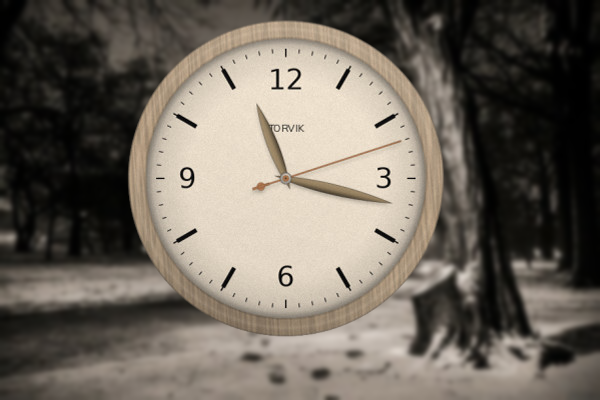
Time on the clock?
11:17:12
